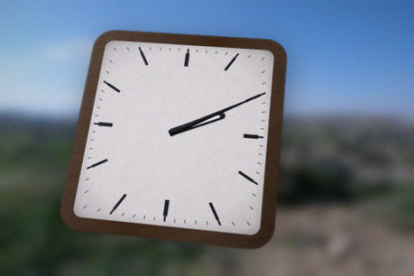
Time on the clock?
2:10
